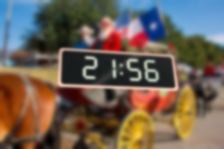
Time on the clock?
21:56
